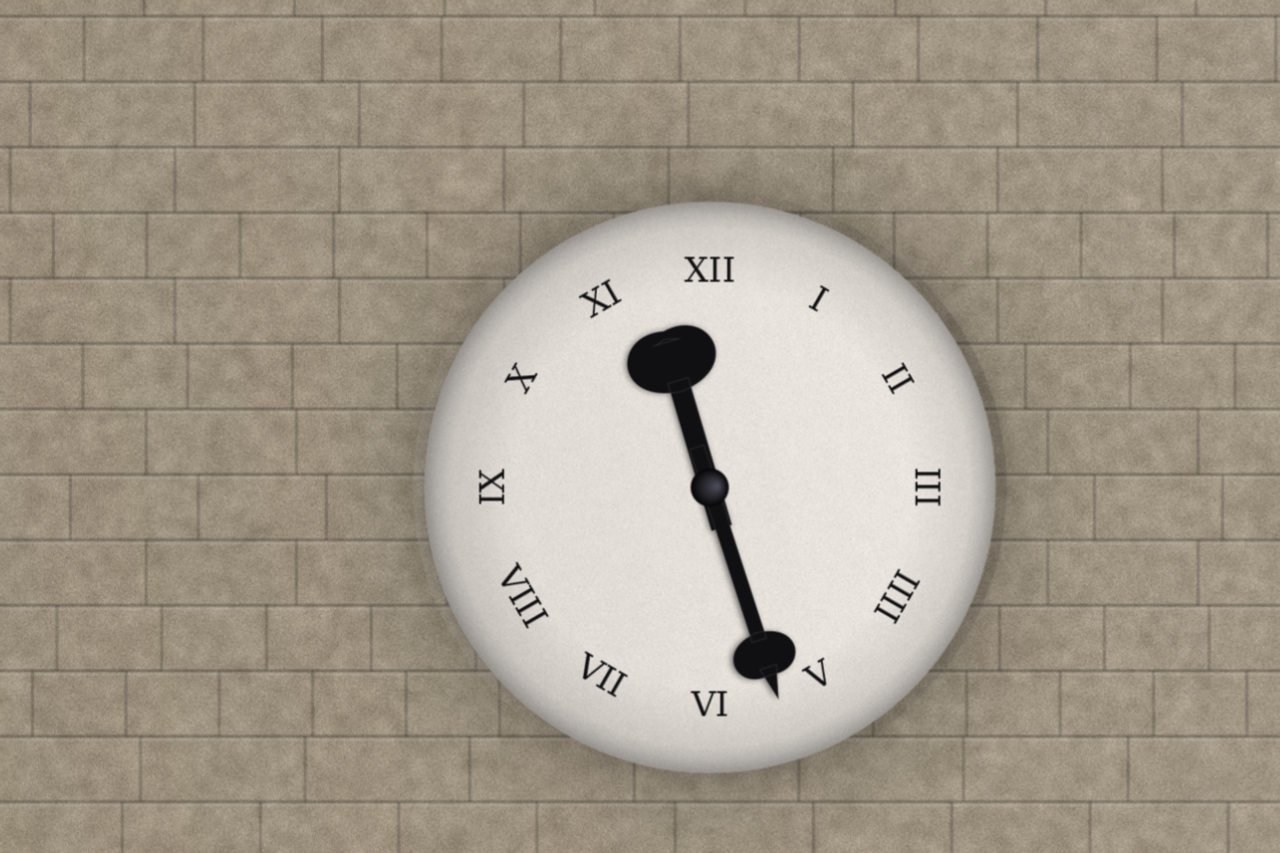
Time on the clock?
11:27
